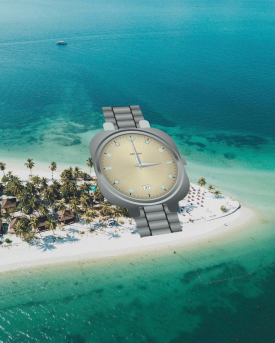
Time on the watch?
3:00
